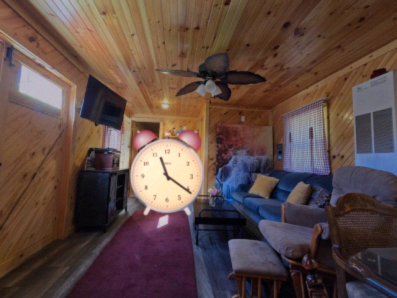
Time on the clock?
11:21
